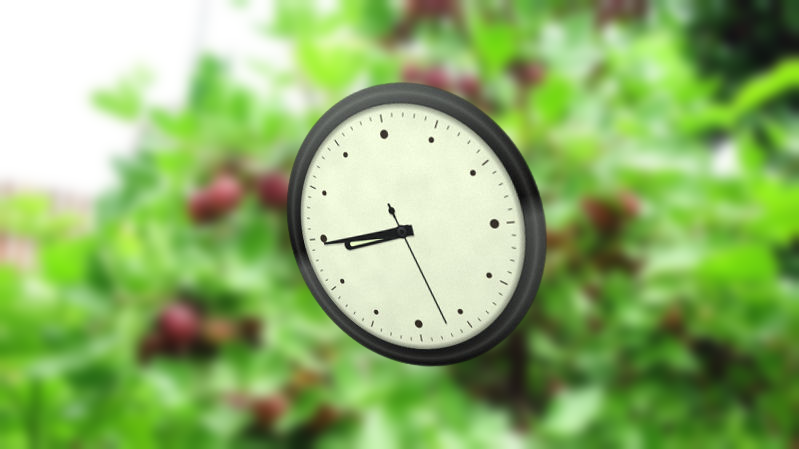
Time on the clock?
8:44:27
